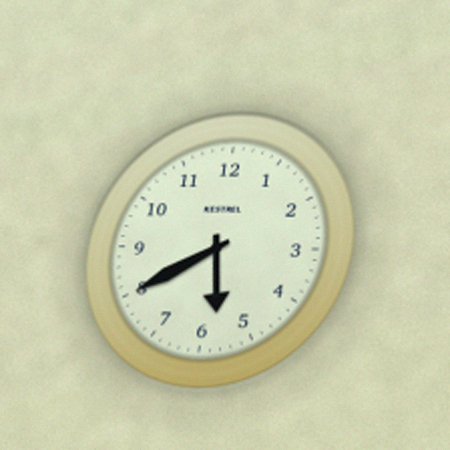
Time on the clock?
5:40
